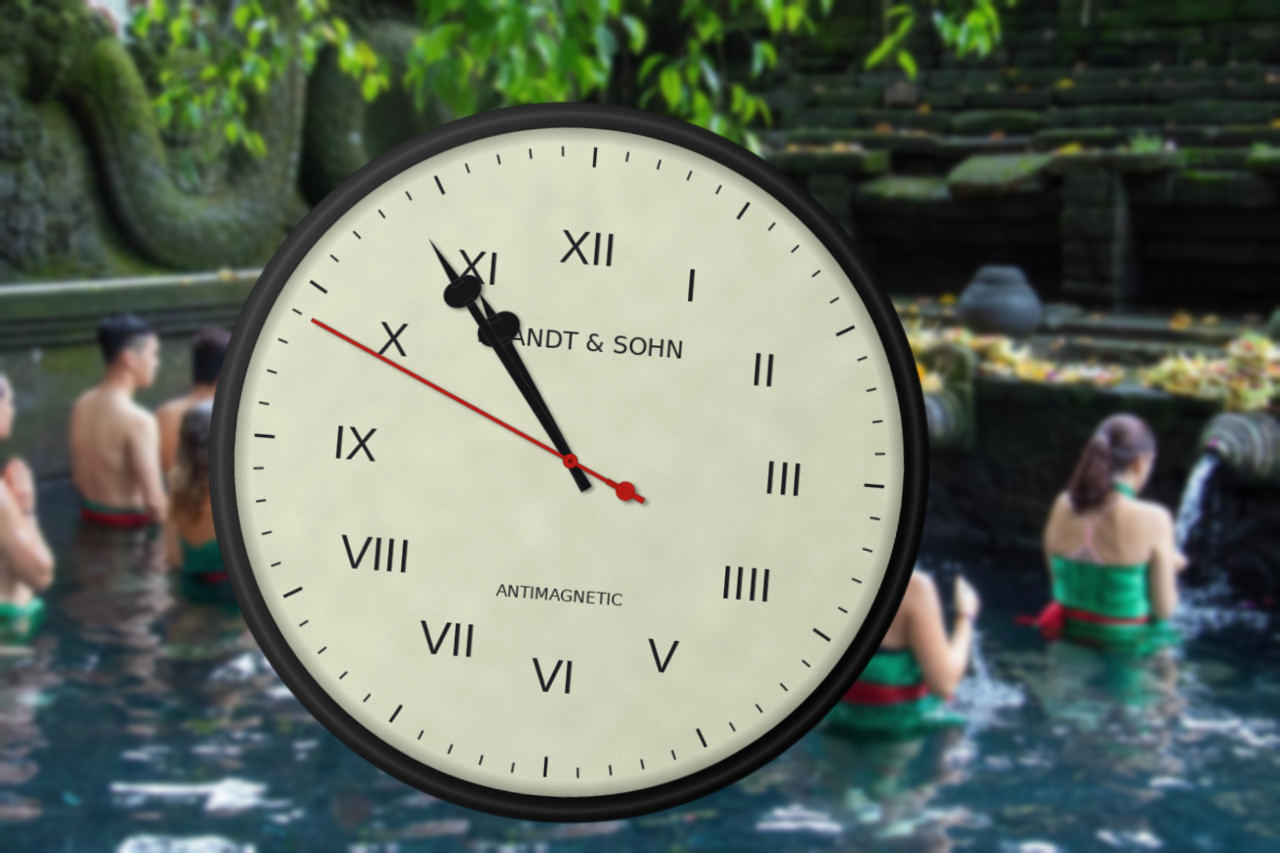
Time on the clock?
10:53:49
